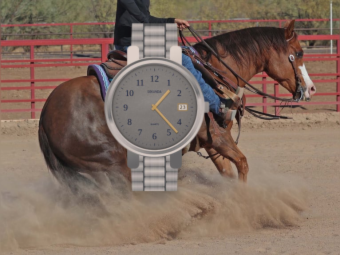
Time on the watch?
1:23
